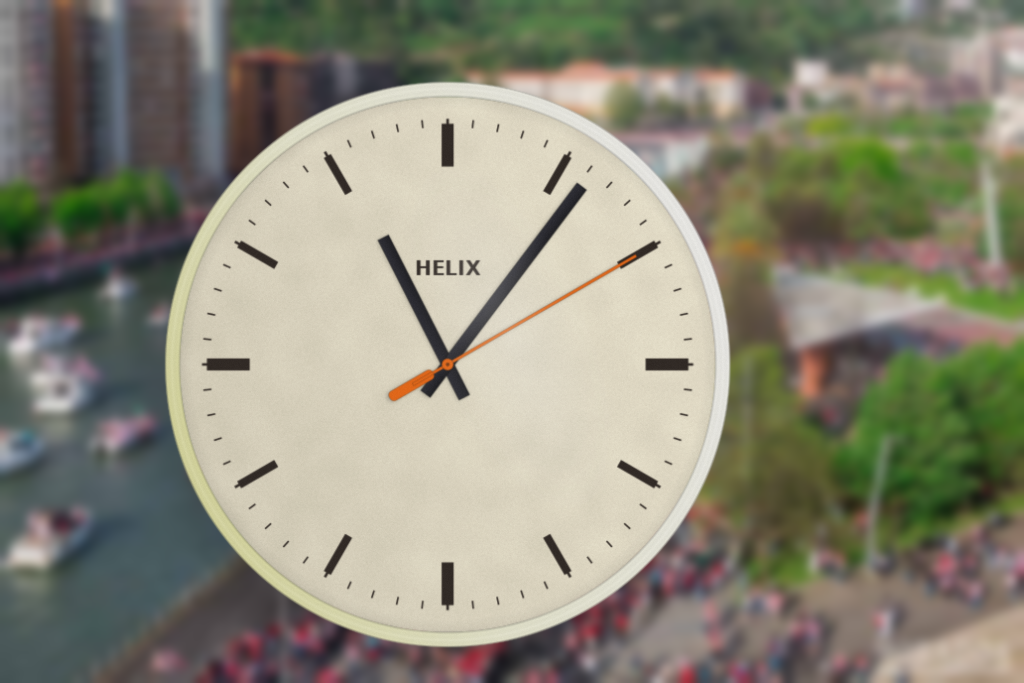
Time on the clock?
11:06:10
